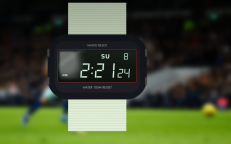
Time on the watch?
2:21:24
